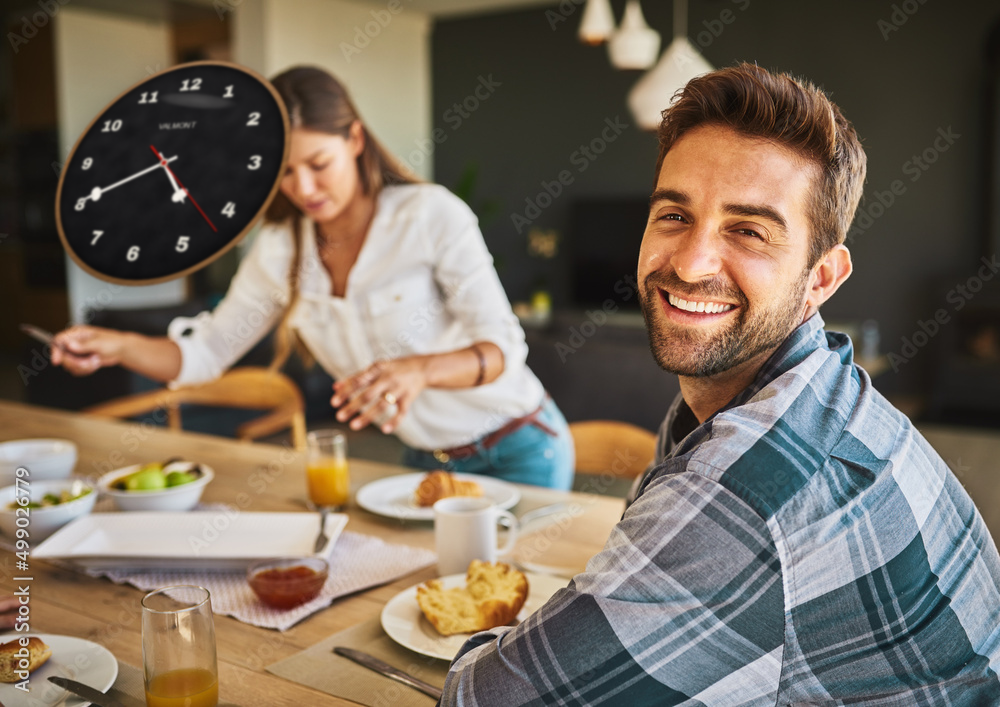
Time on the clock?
4:40:22
